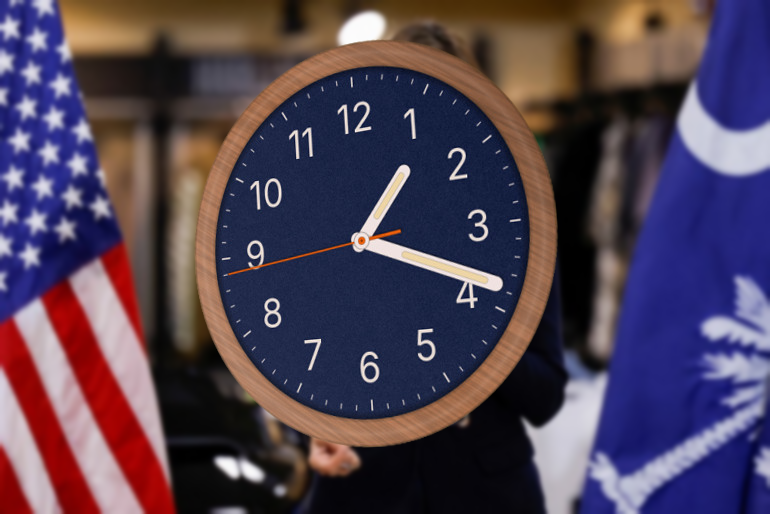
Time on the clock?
1:18:44
